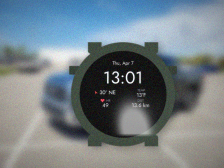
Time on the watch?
13:01
